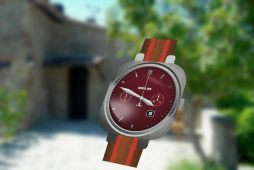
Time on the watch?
3:48
